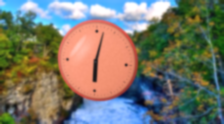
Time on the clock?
6:02
